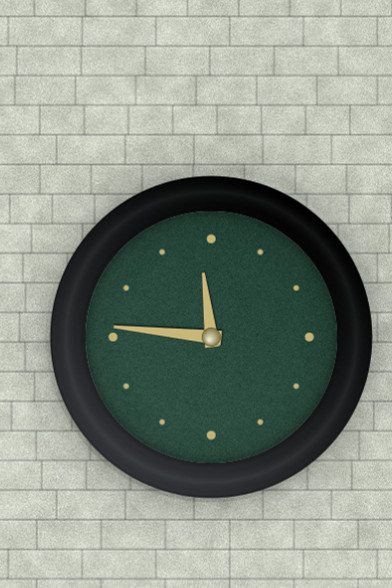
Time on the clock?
11:46
